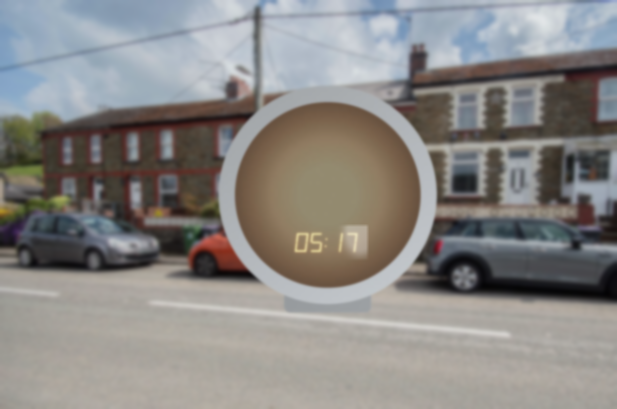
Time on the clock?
5:17
